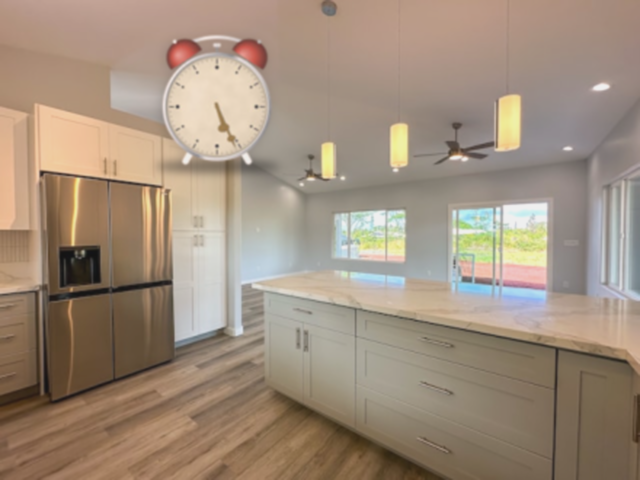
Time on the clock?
5:26
